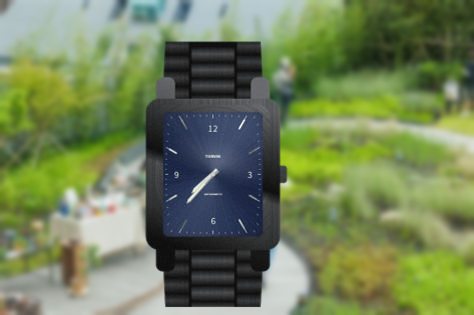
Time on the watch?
7:37
